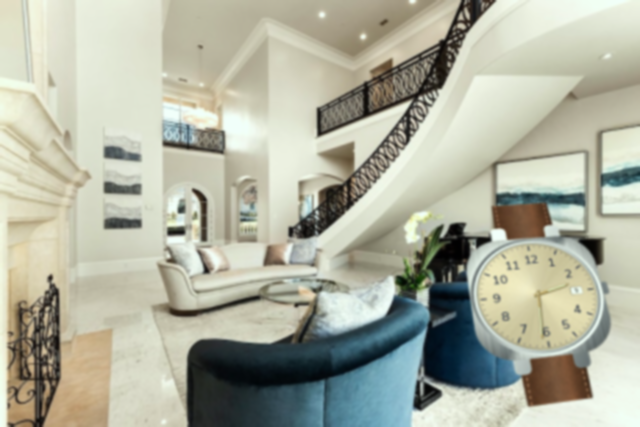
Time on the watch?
2:31
